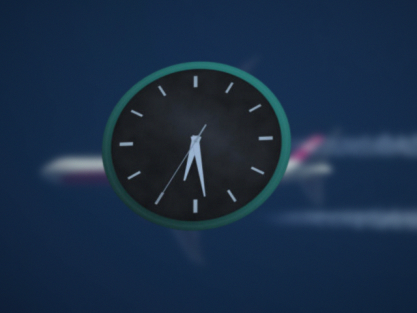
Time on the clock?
6:28:35
